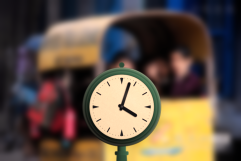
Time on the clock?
4:03
